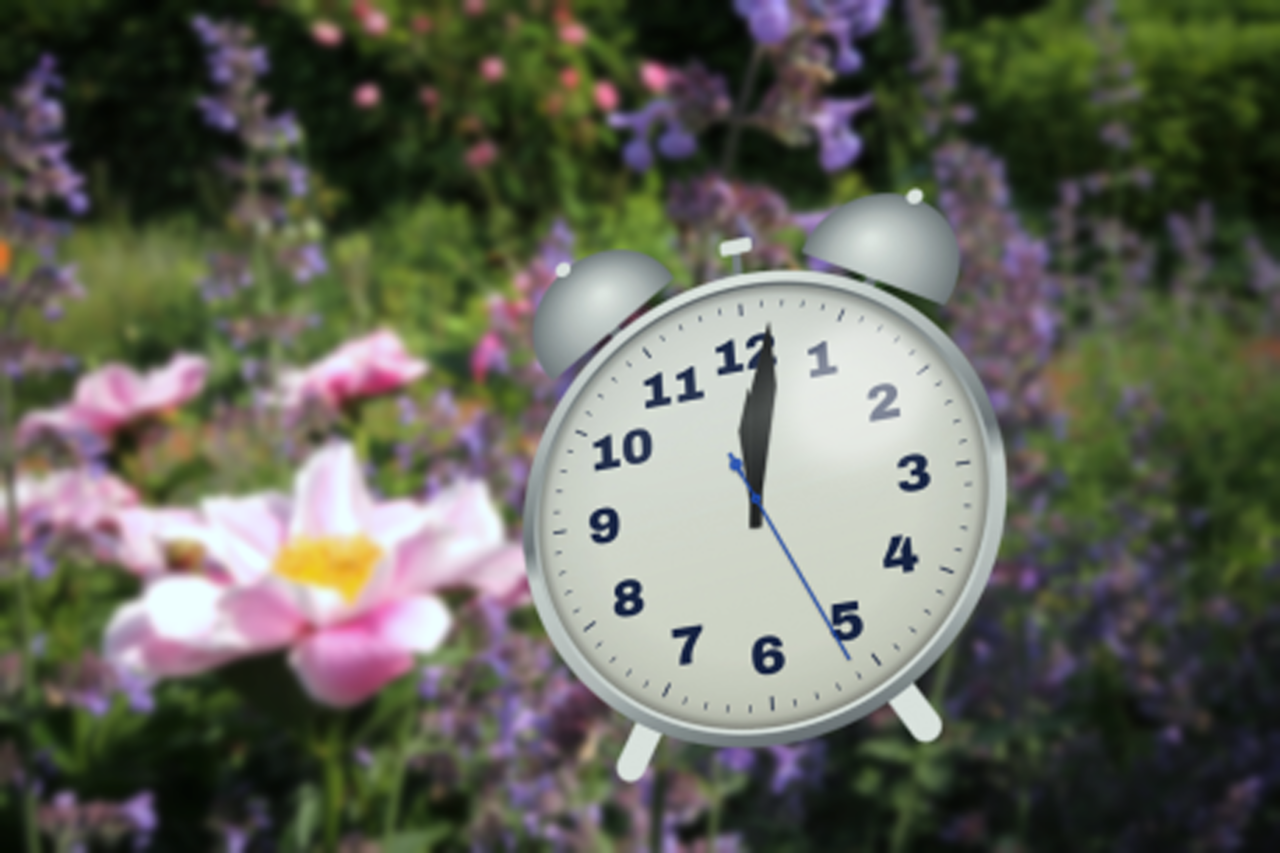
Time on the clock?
12:01:26
